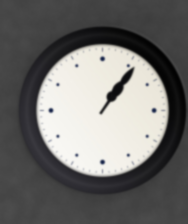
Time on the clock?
1:06
